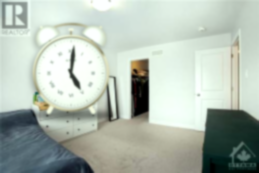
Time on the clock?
5:01
